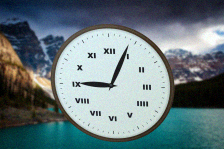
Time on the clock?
9:04
